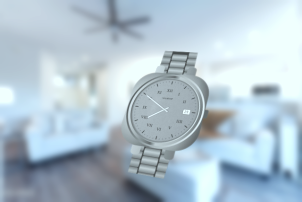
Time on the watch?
7:50
